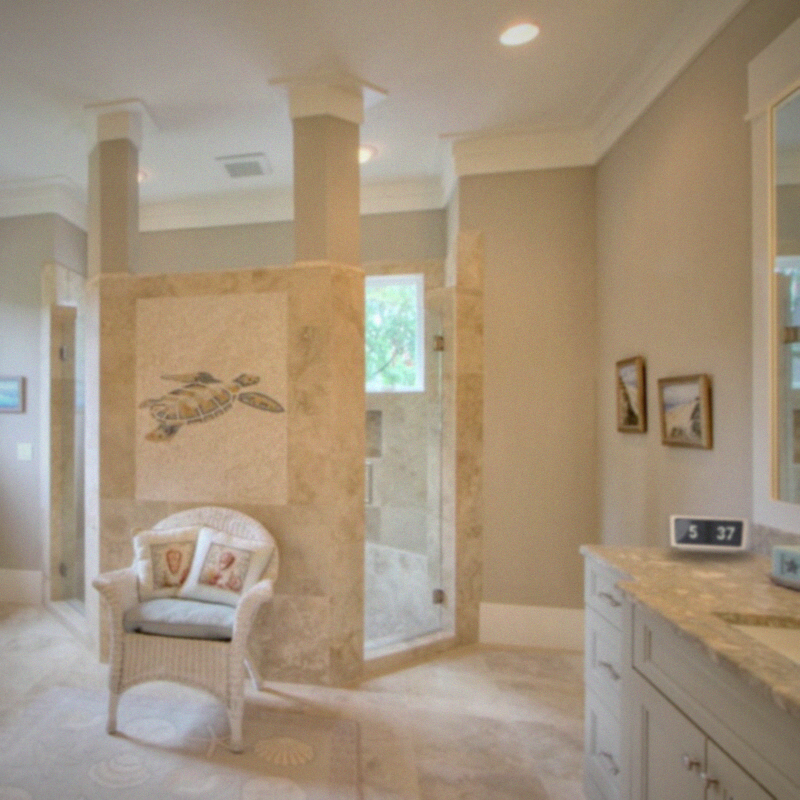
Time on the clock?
5:37
